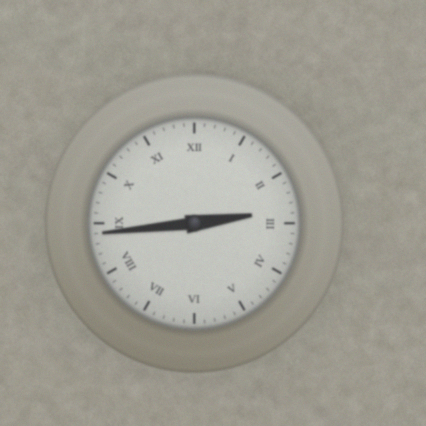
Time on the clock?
2:44
